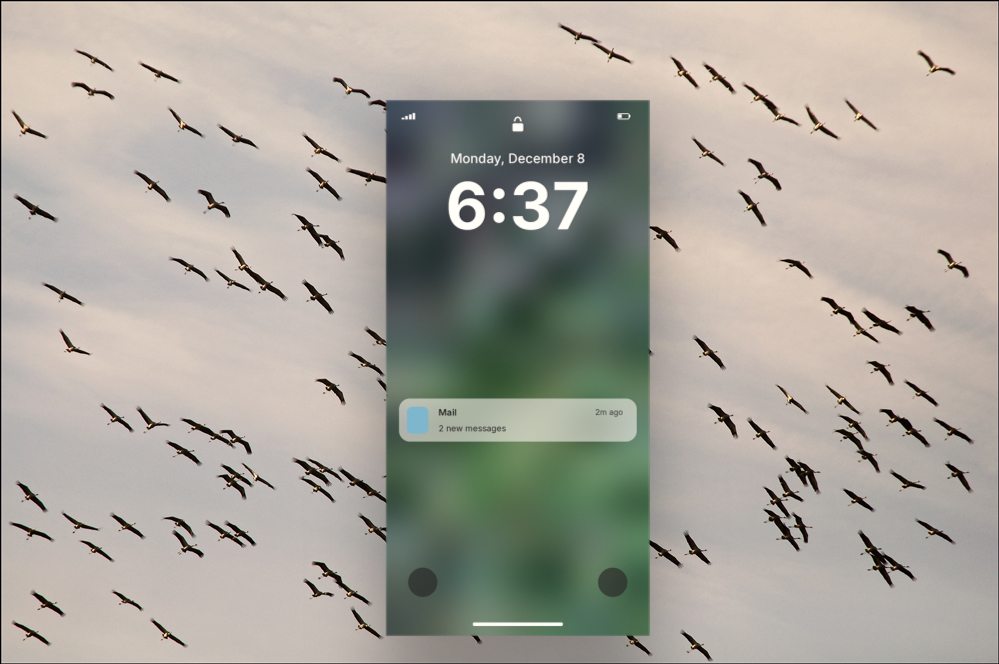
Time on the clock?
6:37
